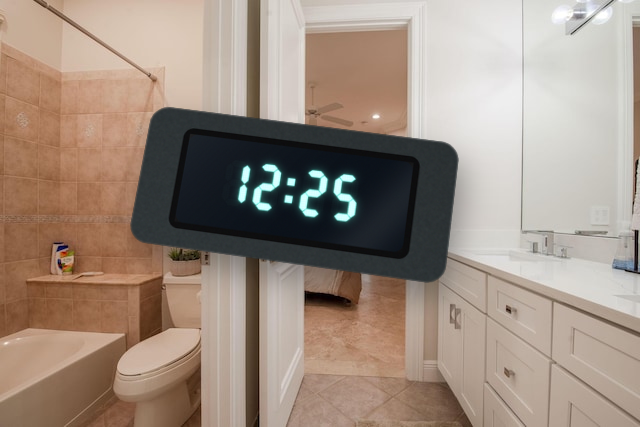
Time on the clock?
12:25
